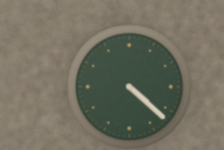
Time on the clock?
4:22
